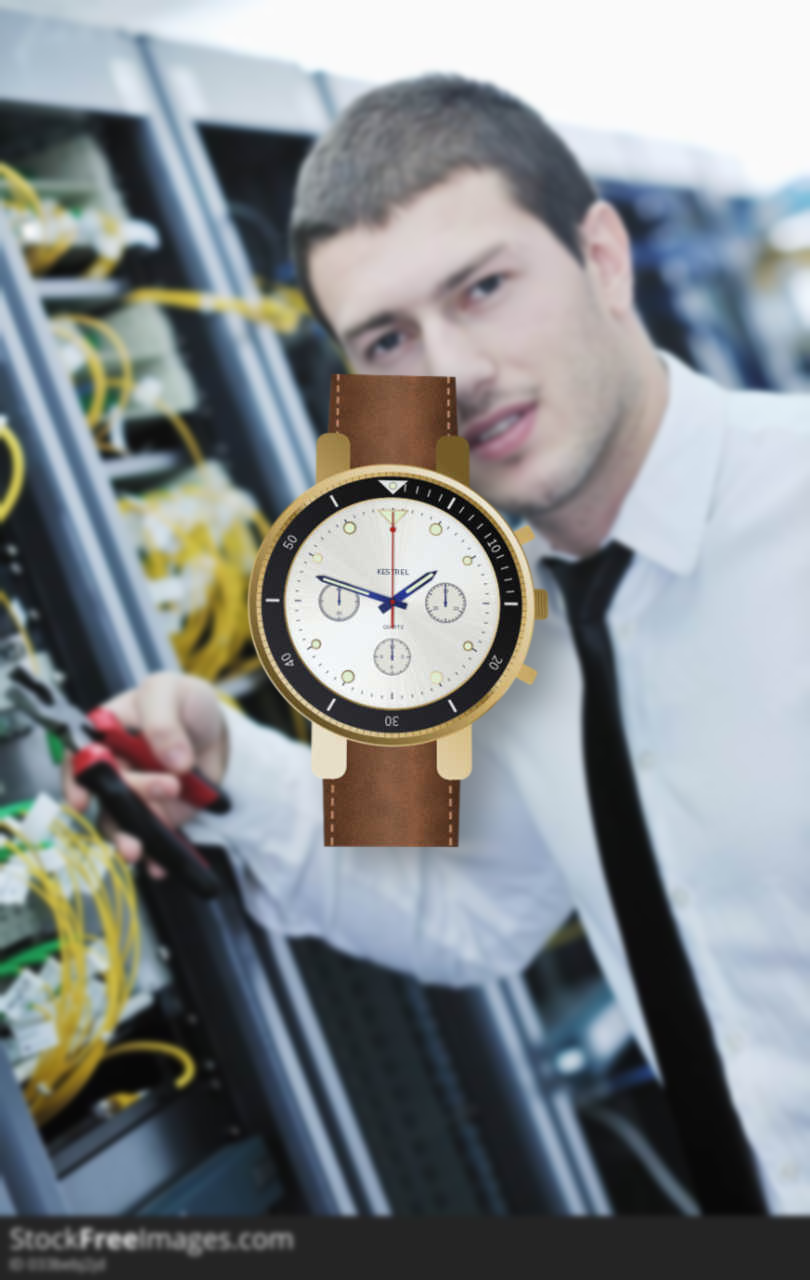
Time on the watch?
1:48
